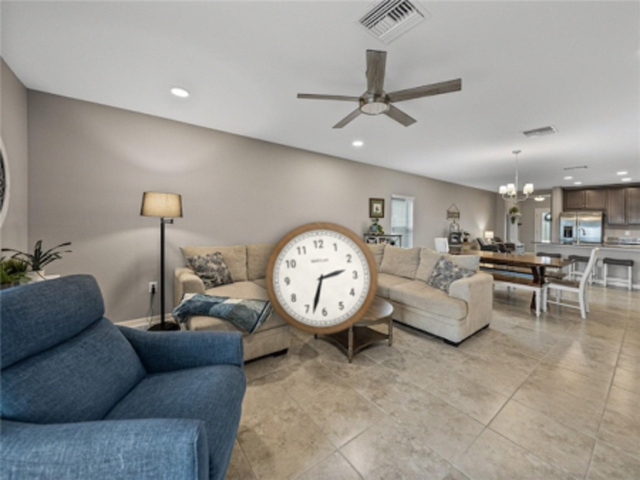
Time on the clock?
2:33
